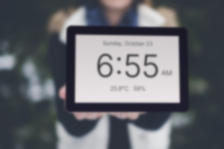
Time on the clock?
6:55
